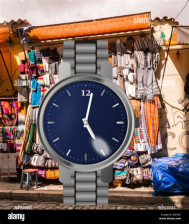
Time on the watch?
5:02
